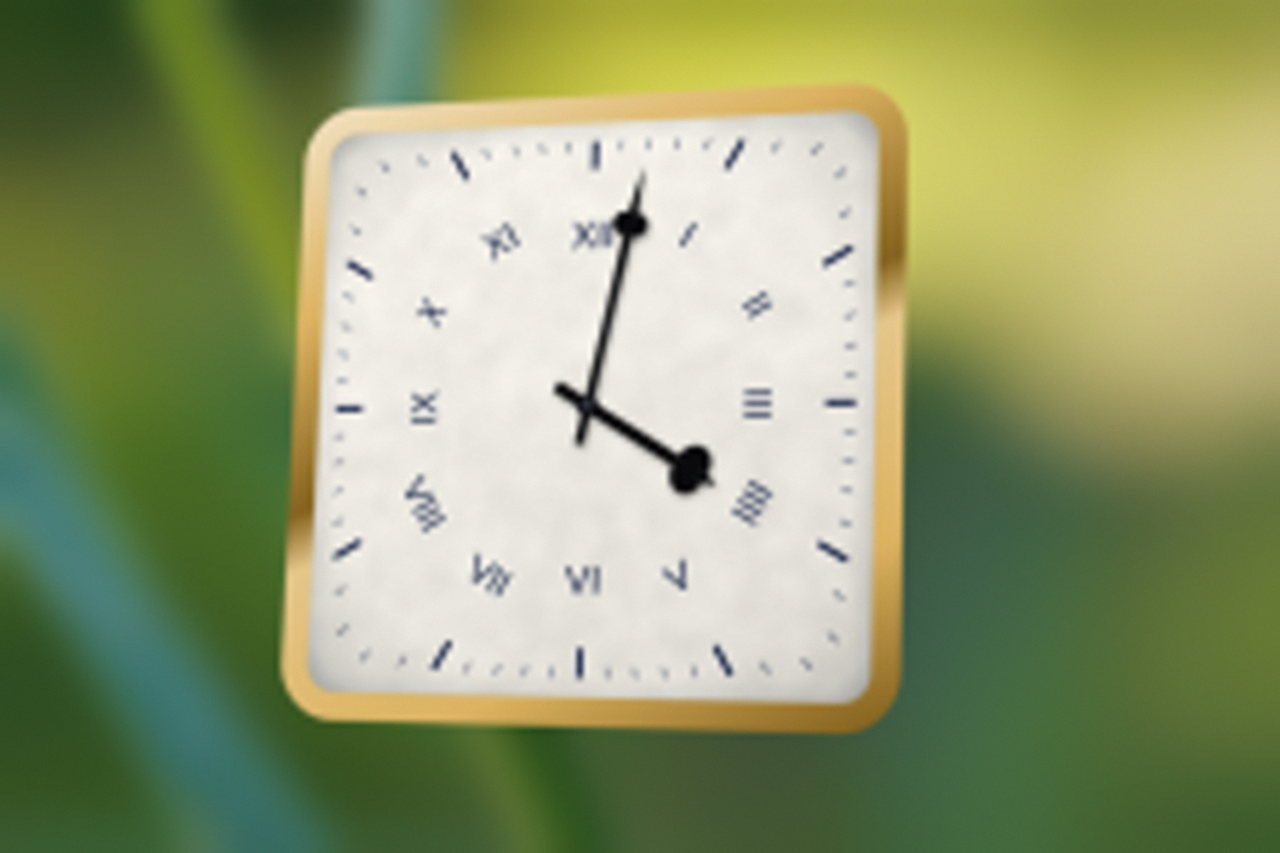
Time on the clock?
4:02
